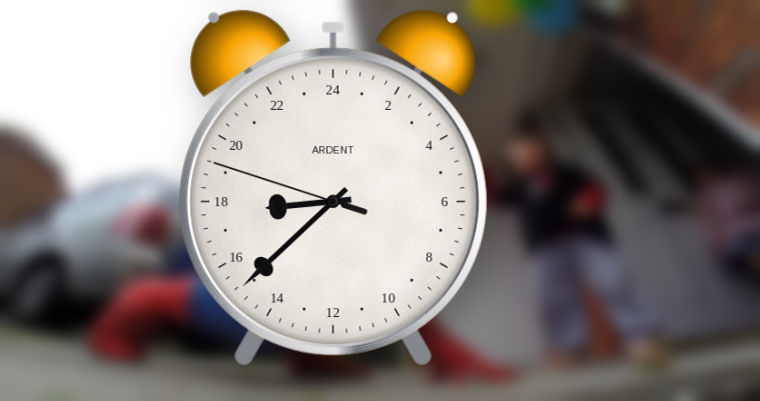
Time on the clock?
17:37:48
